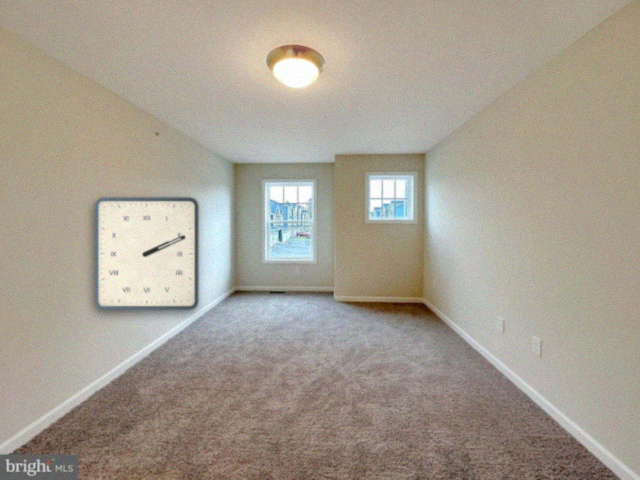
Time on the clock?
2:11
